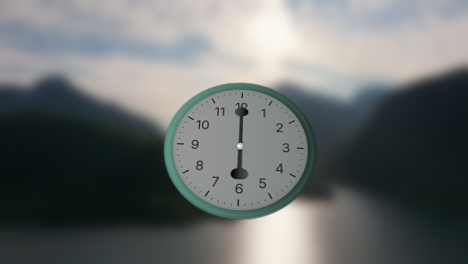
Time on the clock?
6:00
